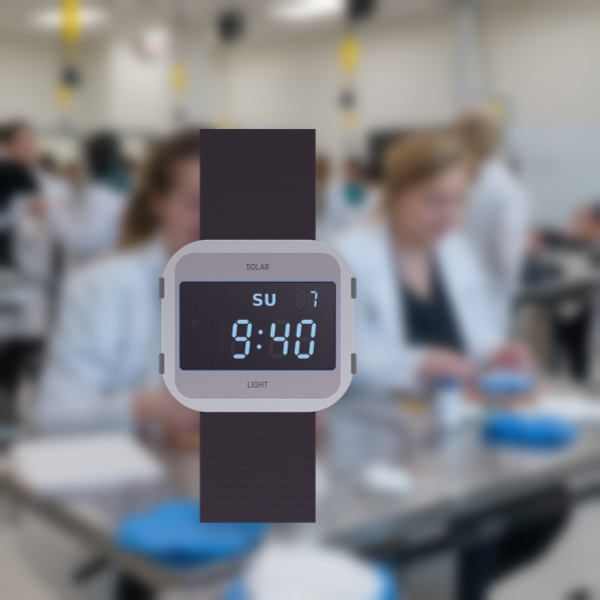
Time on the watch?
9:40
